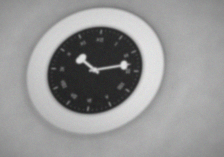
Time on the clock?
10:13
